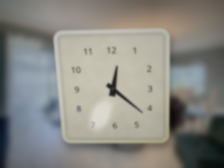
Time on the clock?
12:22
